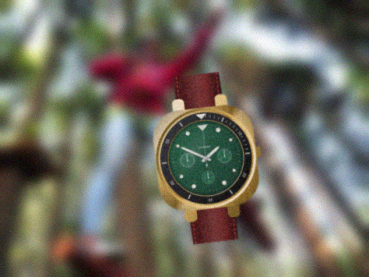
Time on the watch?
1:50
